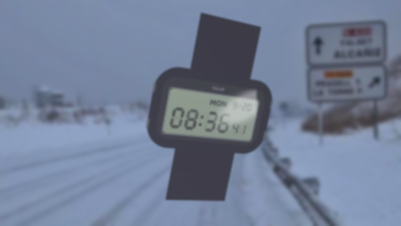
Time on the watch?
8:36:41
